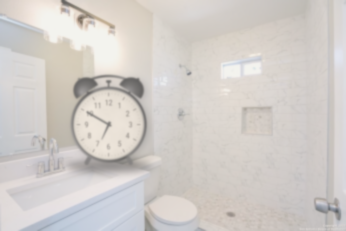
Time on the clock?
6:50
